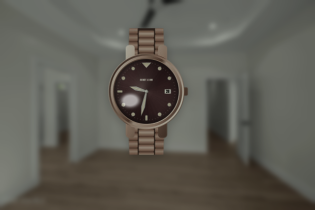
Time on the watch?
9:32
